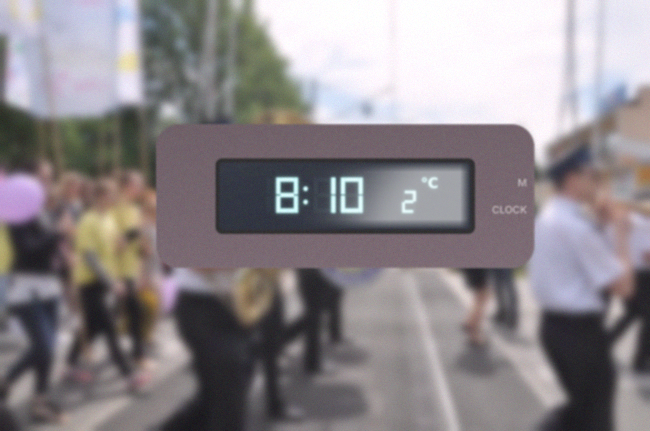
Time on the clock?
8:10
